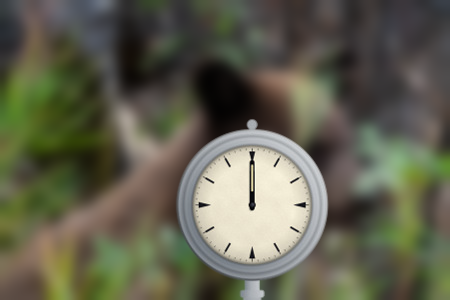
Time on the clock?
12:00
